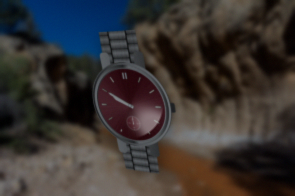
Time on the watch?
9:50
